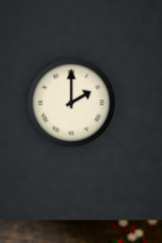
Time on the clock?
2:00
